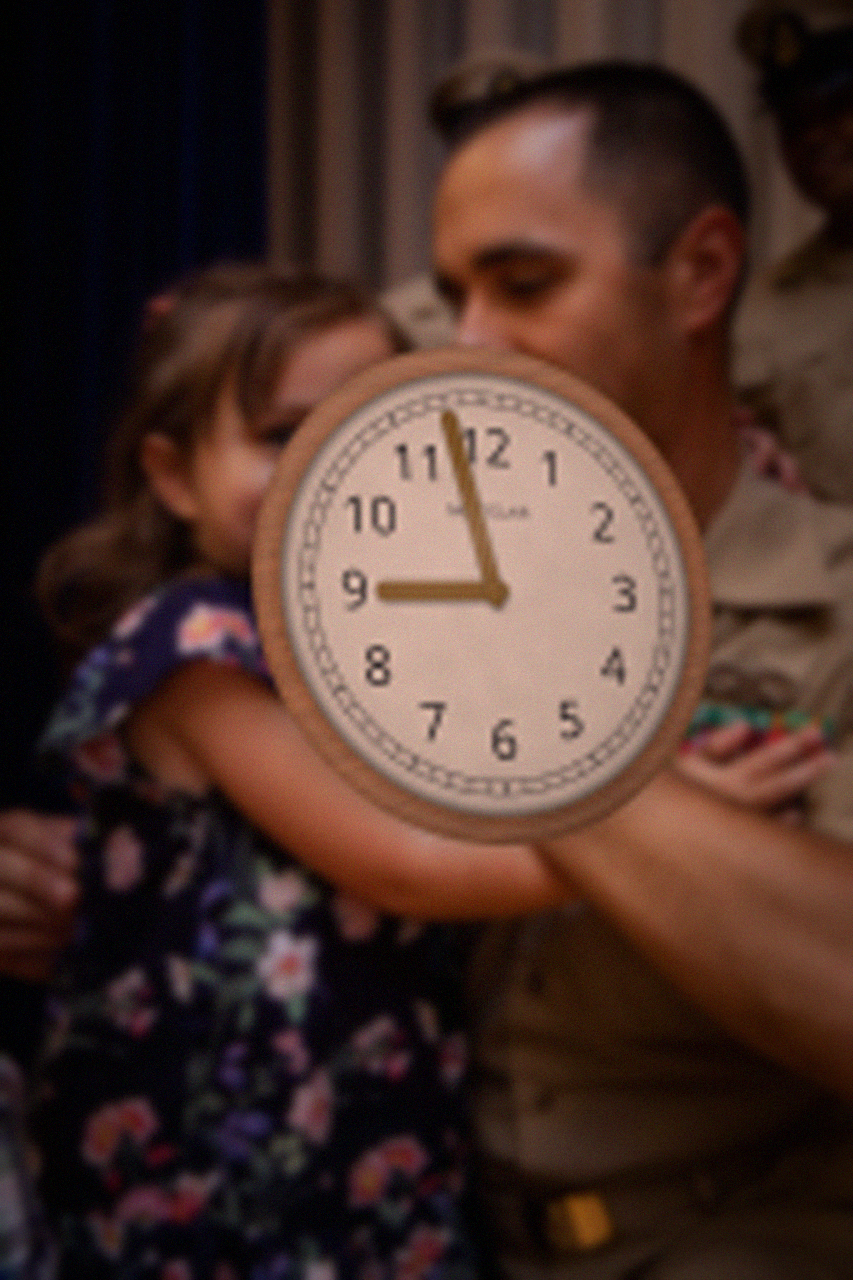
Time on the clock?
8:58
